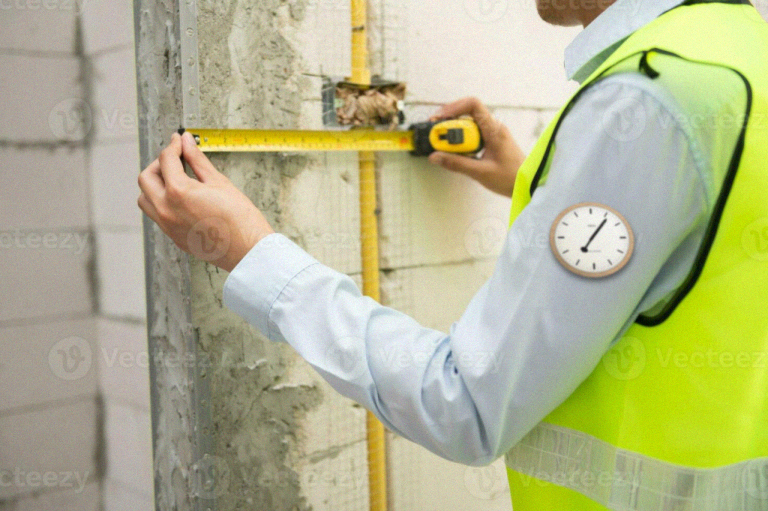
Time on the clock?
7:06
